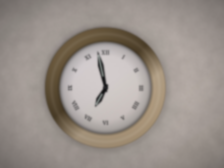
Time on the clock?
6:58
